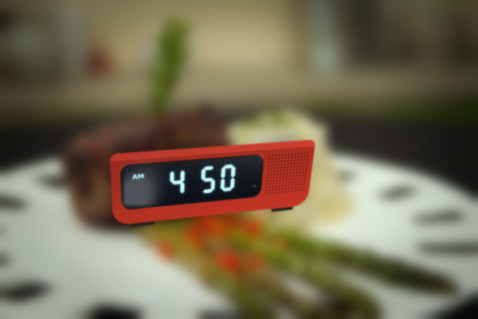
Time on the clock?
4:50
